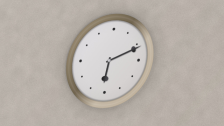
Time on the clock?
6:11
